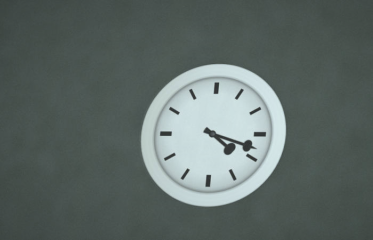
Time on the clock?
4:18
